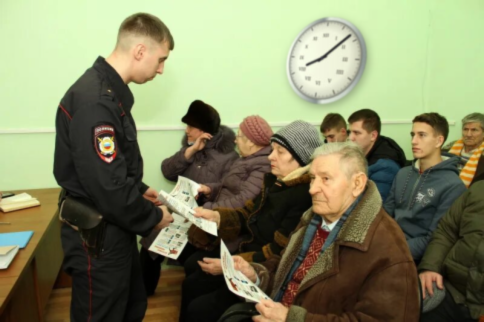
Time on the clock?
8:08
